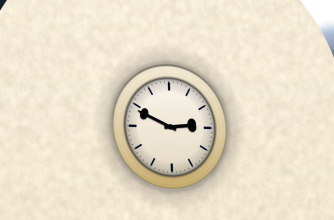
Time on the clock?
2:49
